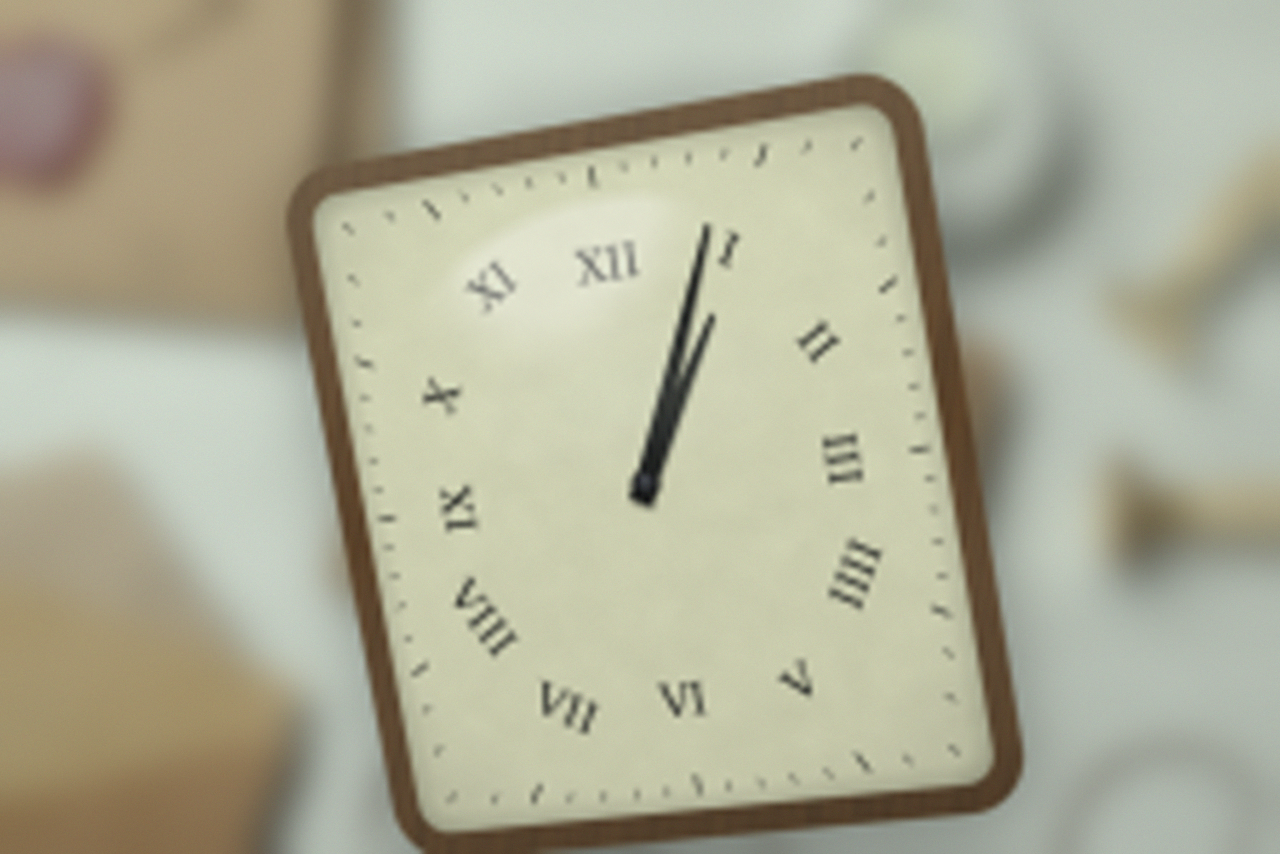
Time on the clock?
1:04
